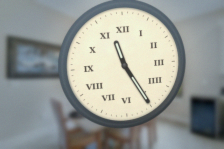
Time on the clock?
11:25
